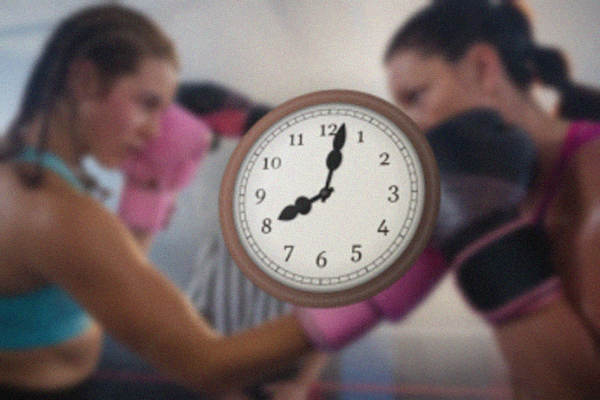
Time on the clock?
8:02
